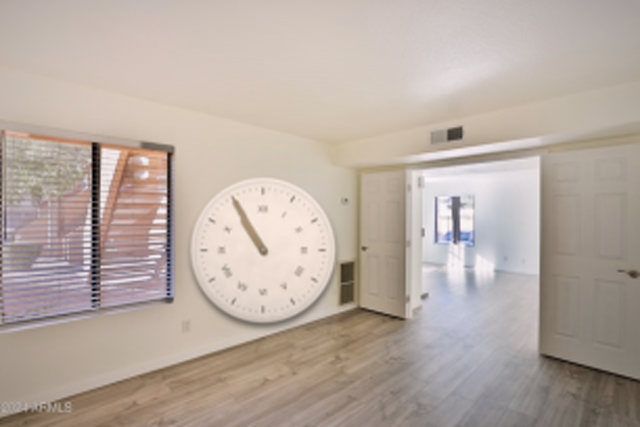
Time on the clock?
10:55
